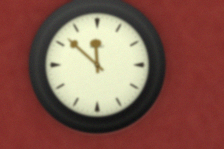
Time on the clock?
11:52
